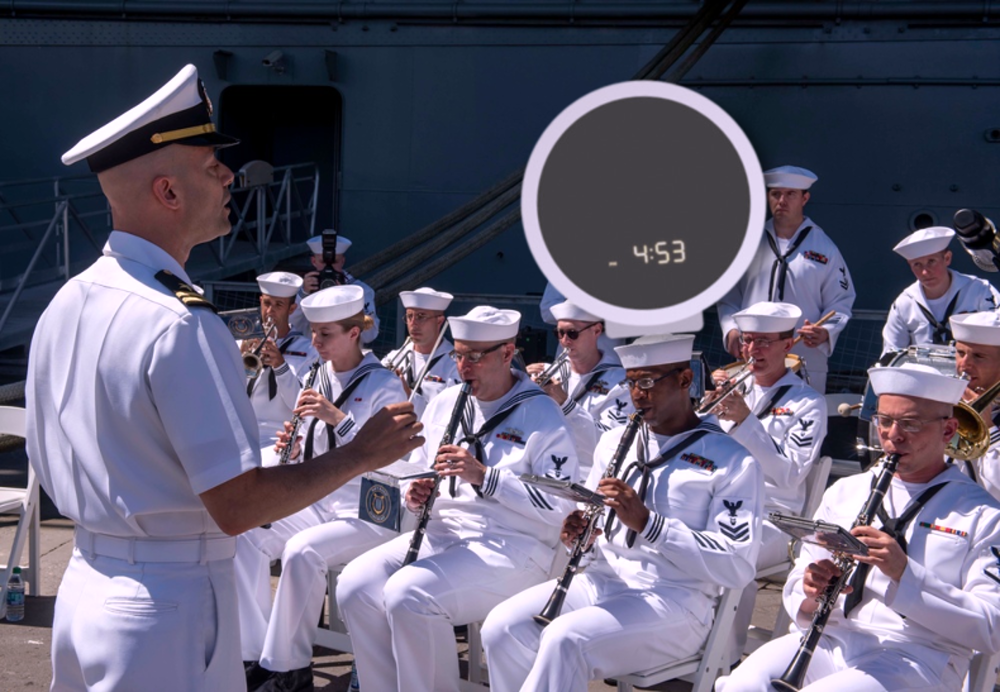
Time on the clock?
4:53
